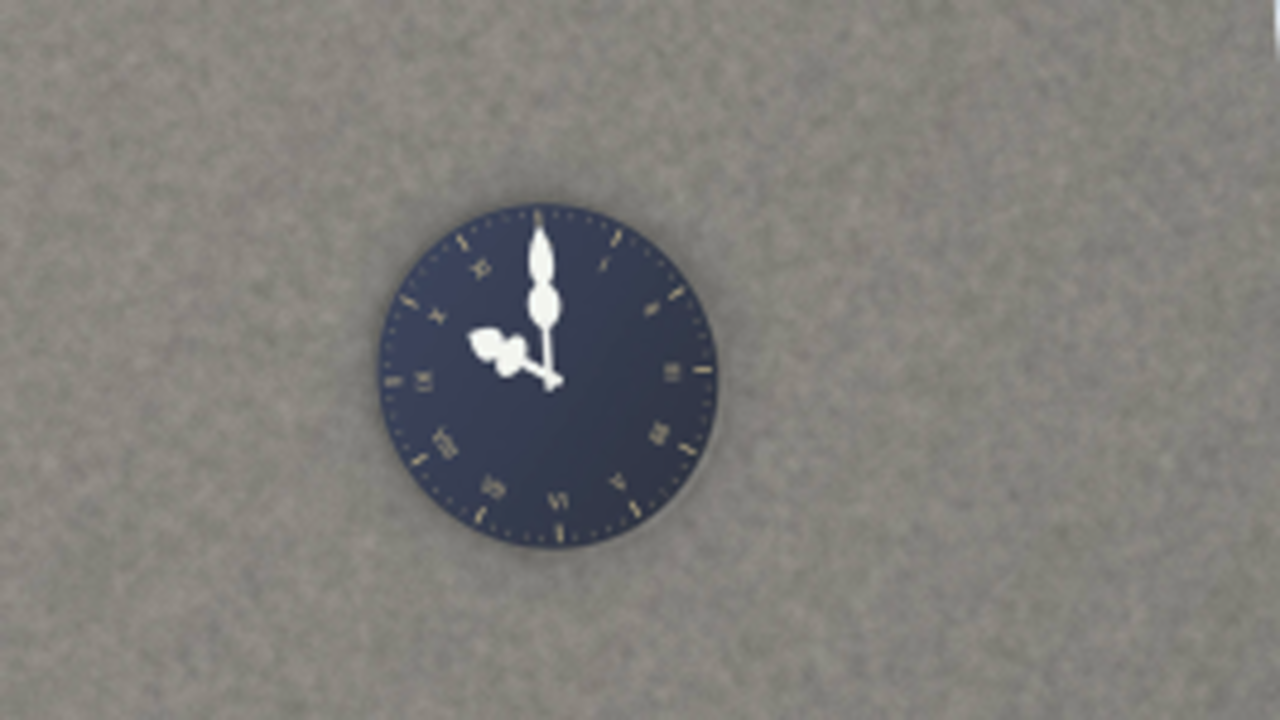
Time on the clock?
10:00
